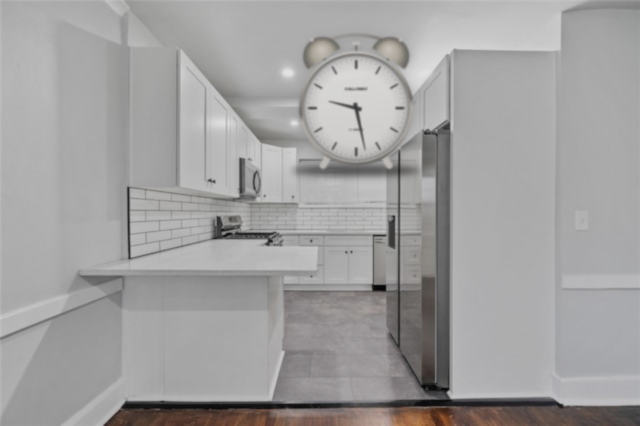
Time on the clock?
9:28
